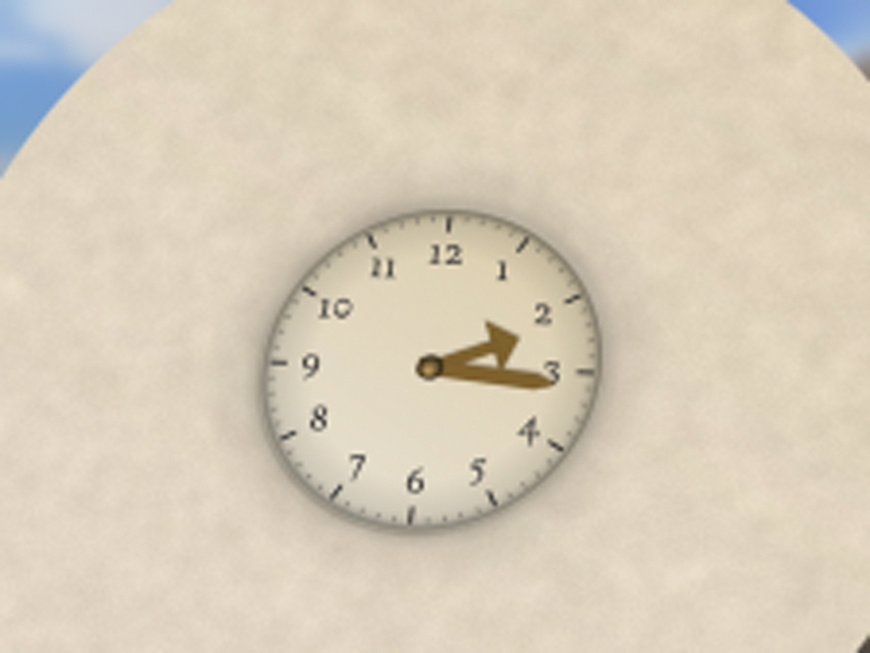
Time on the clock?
2:16
